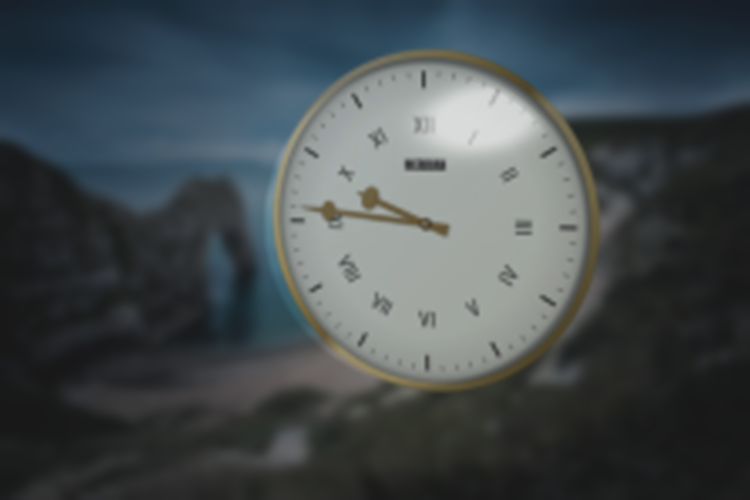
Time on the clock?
9:46
